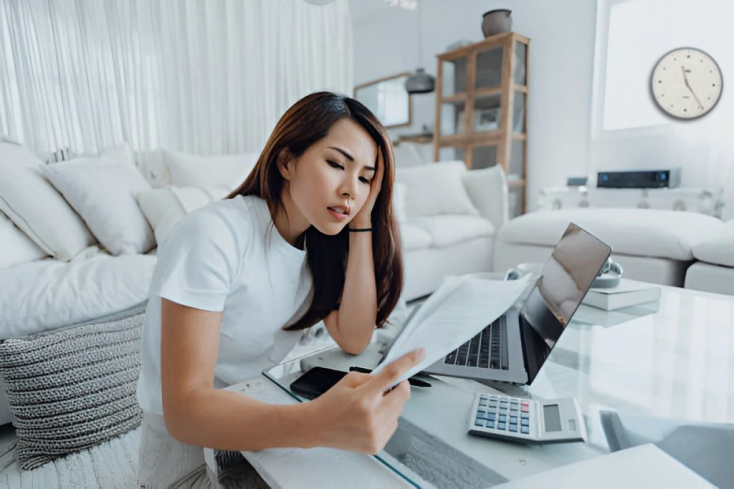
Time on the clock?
11:24
